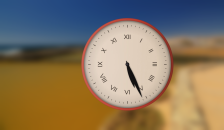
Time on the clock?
5:26
